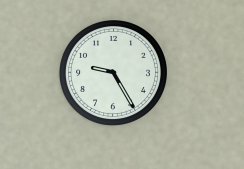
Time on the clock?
9:25
